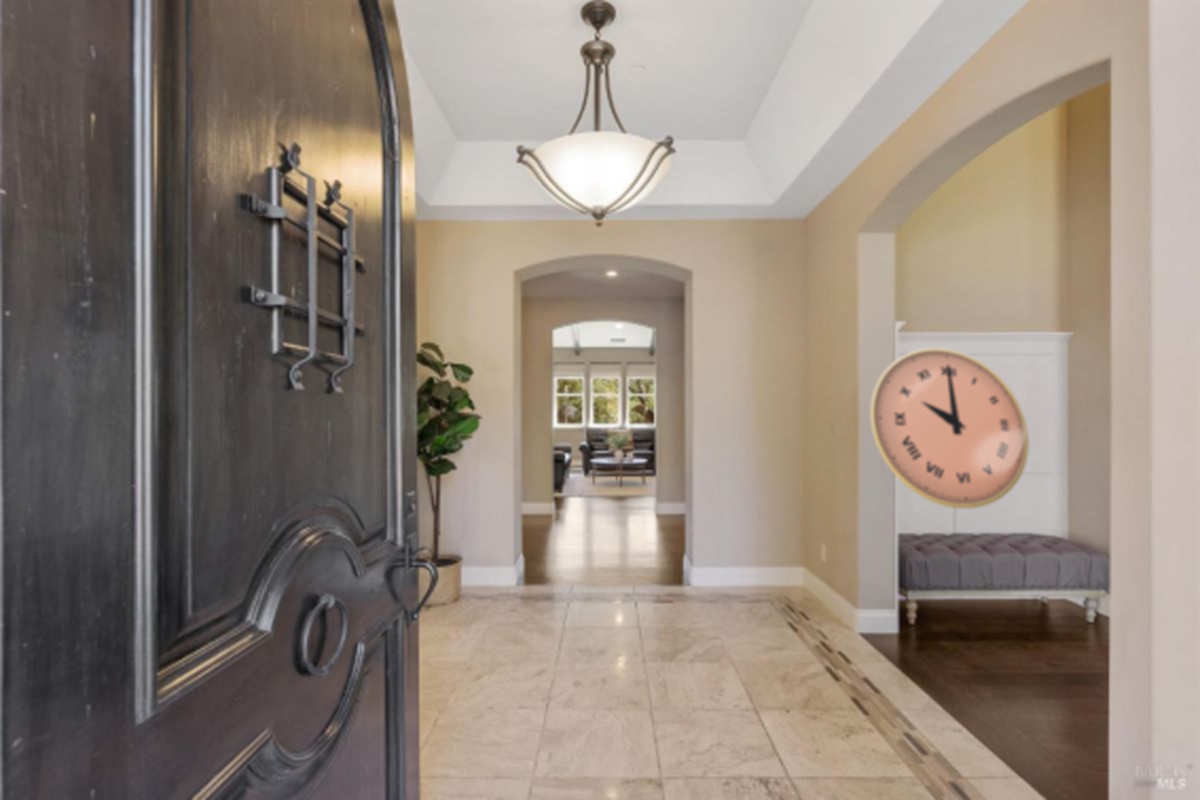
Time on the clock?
10:00
